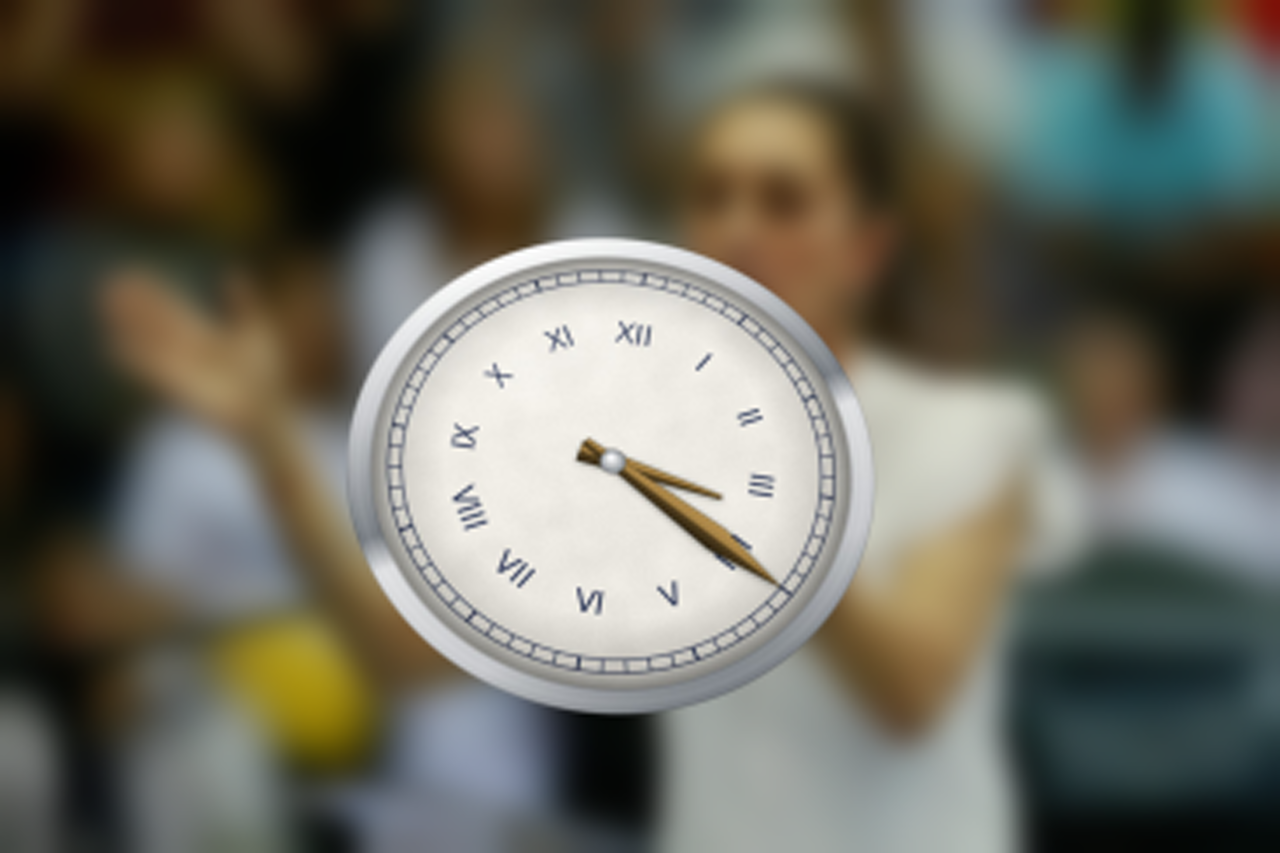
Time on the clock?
3:20
